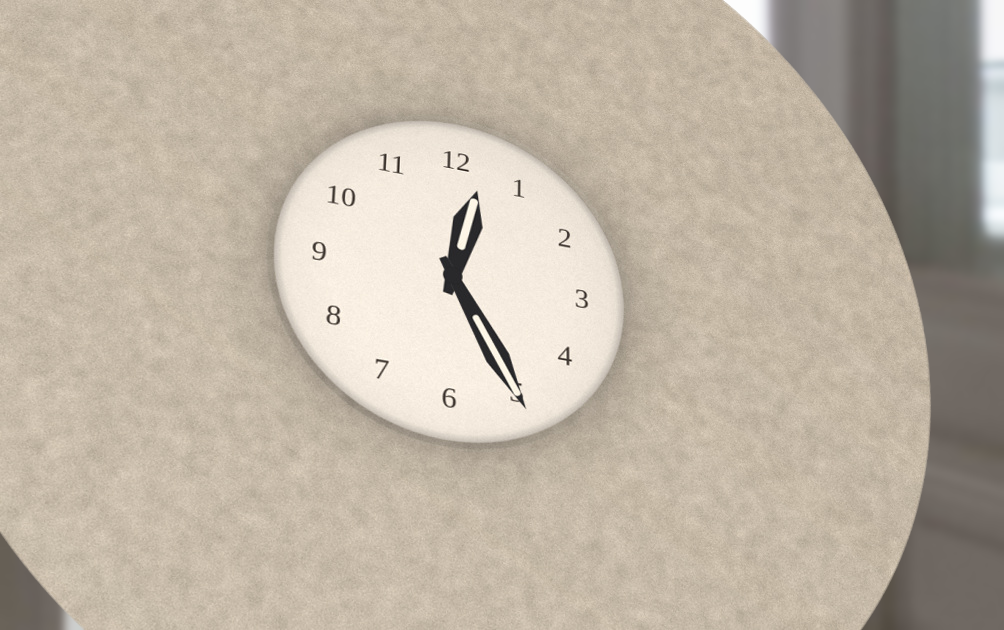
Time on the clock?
12:25
